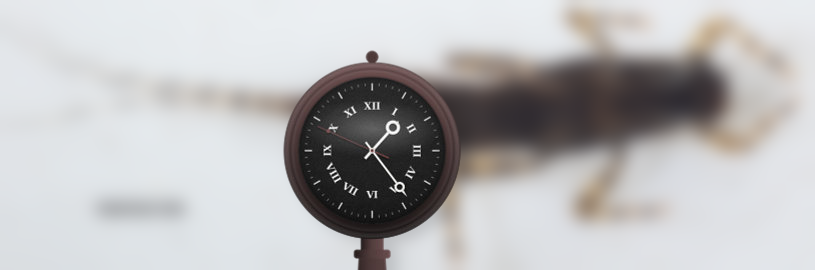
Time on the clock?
1:23:49
